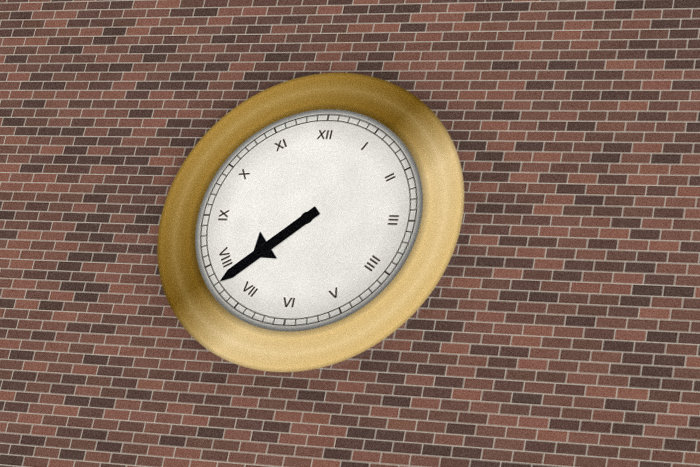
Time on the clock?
7:38
